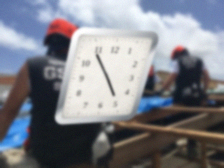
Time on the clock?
4:54
